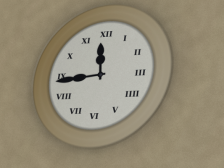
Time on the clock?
11:44
